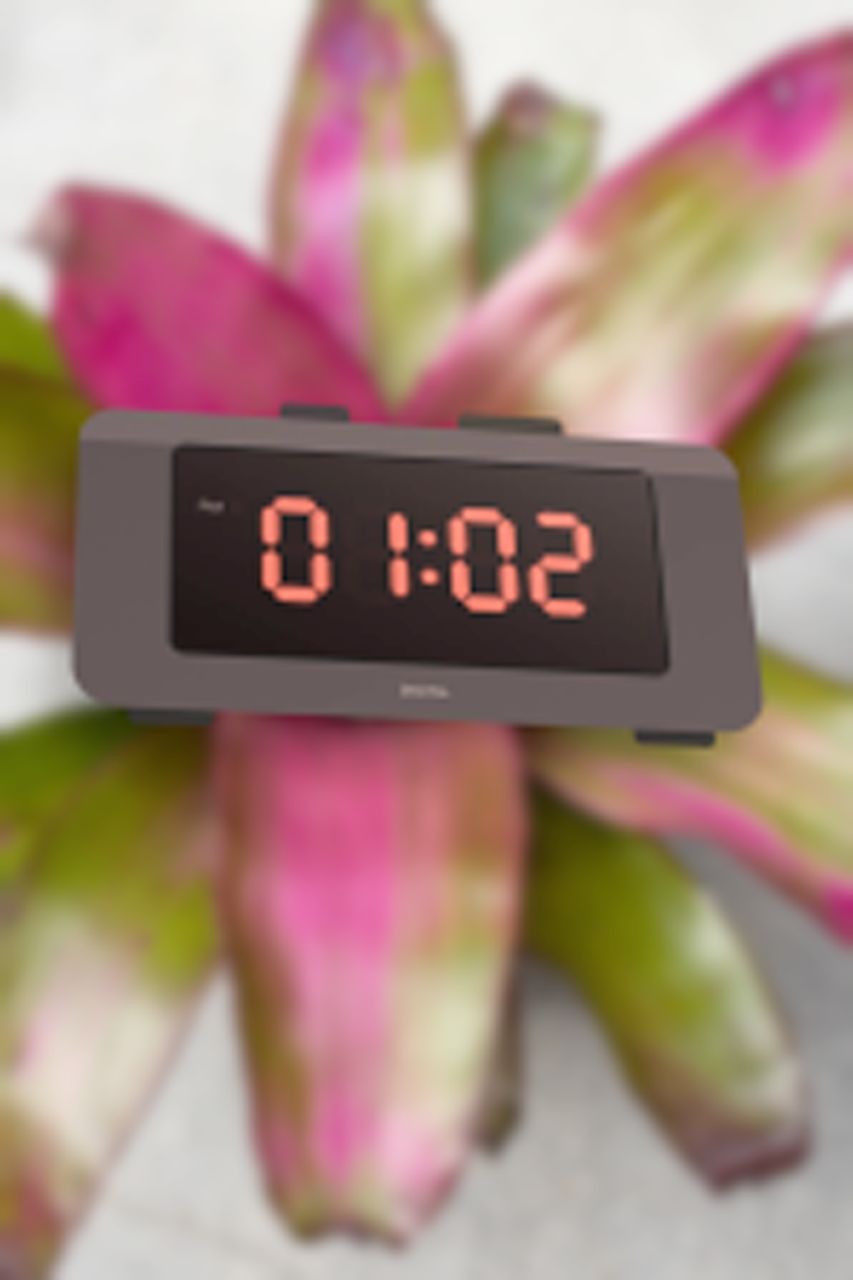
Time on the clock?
1:02
